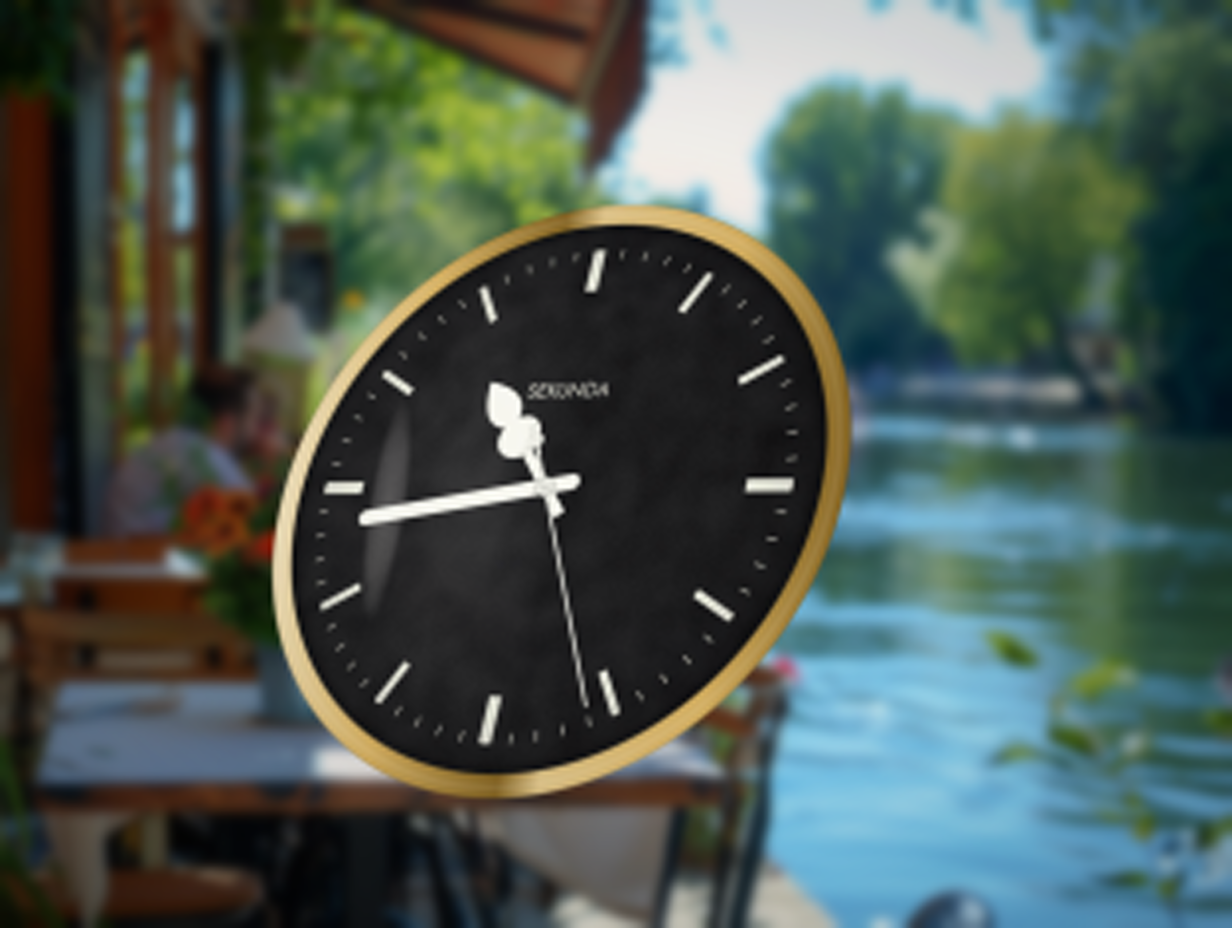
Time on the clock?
10:43:26
